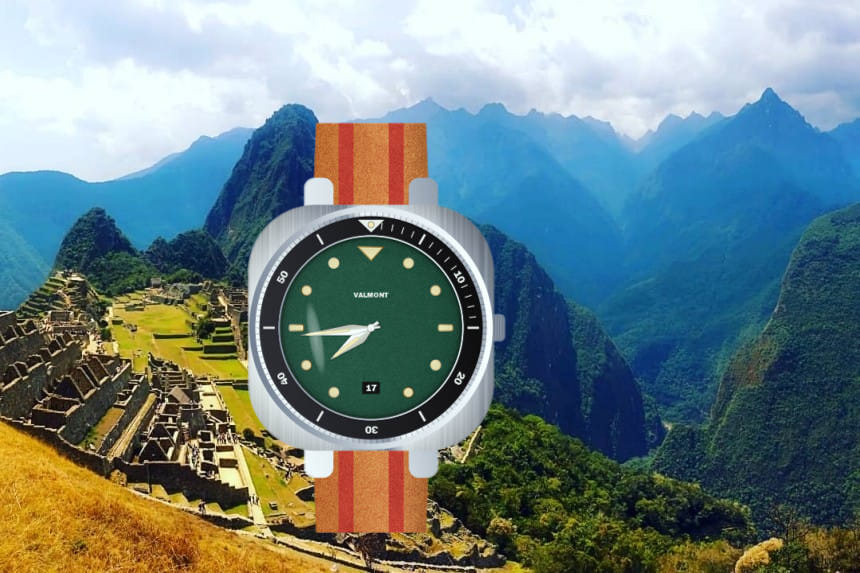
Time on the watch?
7:44
